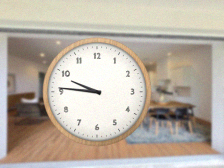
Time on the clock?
9:46
